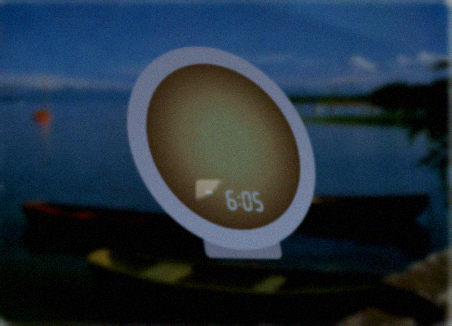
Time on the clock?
6:05
